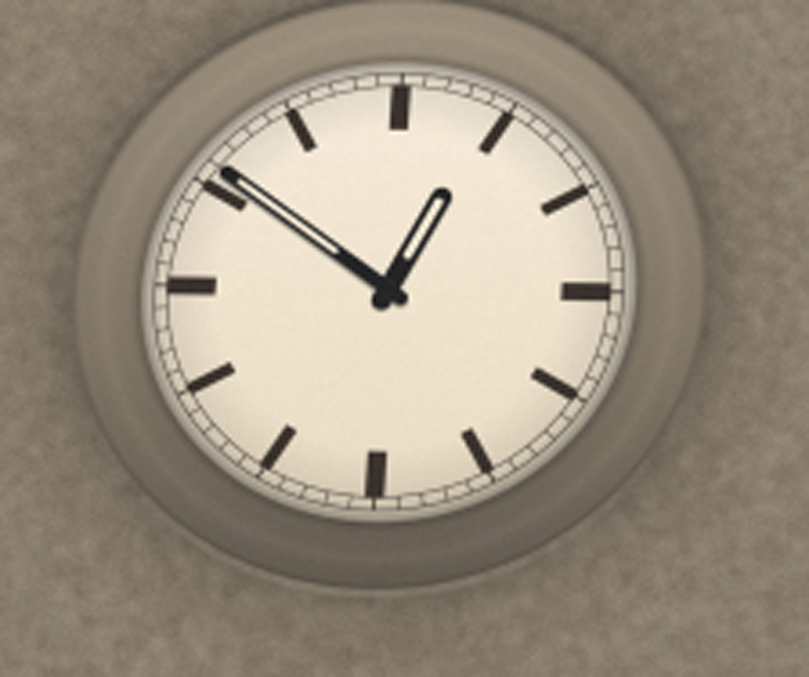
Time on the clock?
12:51
